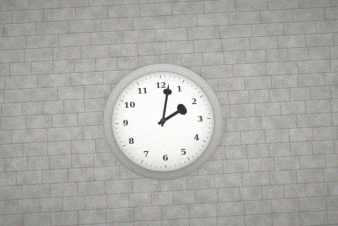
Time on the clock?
2:02
